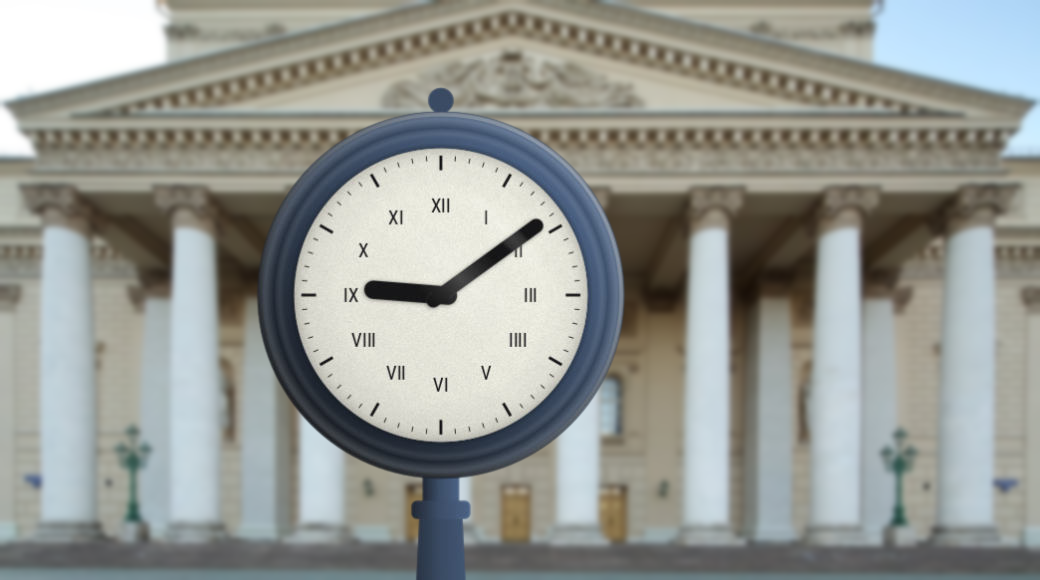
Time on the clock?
9:09
